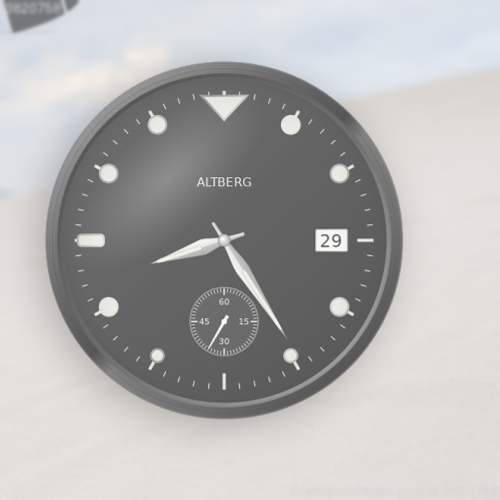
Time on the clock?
8:24:35
